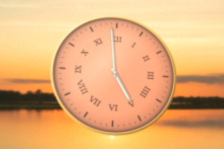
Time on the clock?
4:59
